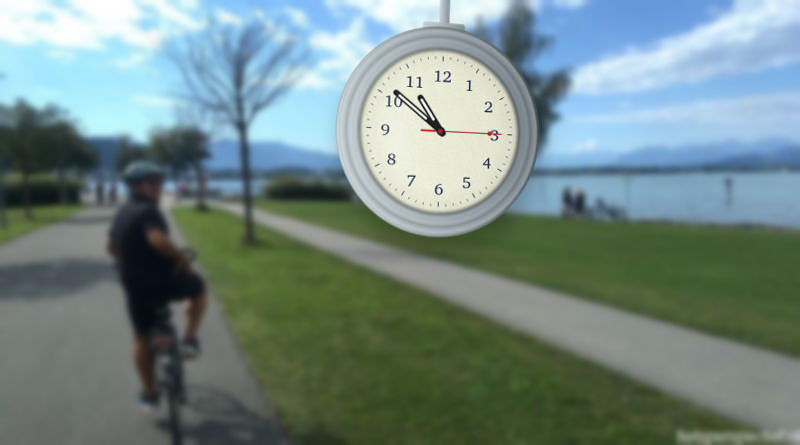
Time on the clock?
10:51:15
